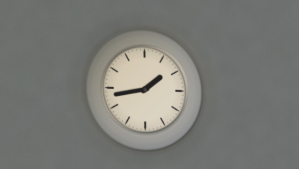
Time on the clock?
1:43
